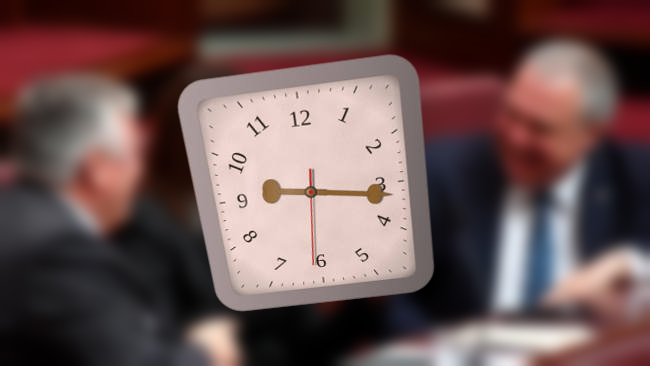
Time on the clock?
9:16:31
